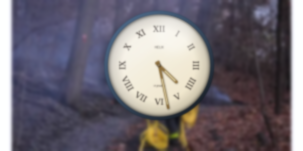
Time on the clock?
4:28
